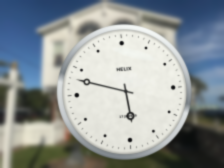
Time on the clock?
5:48
